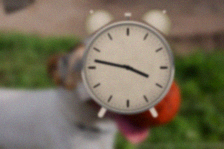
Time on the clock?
3:47
